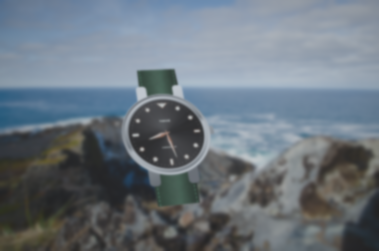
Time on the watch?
8:28
